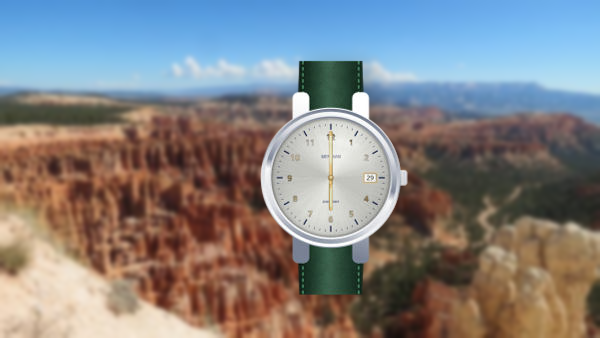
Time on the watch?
6:00
